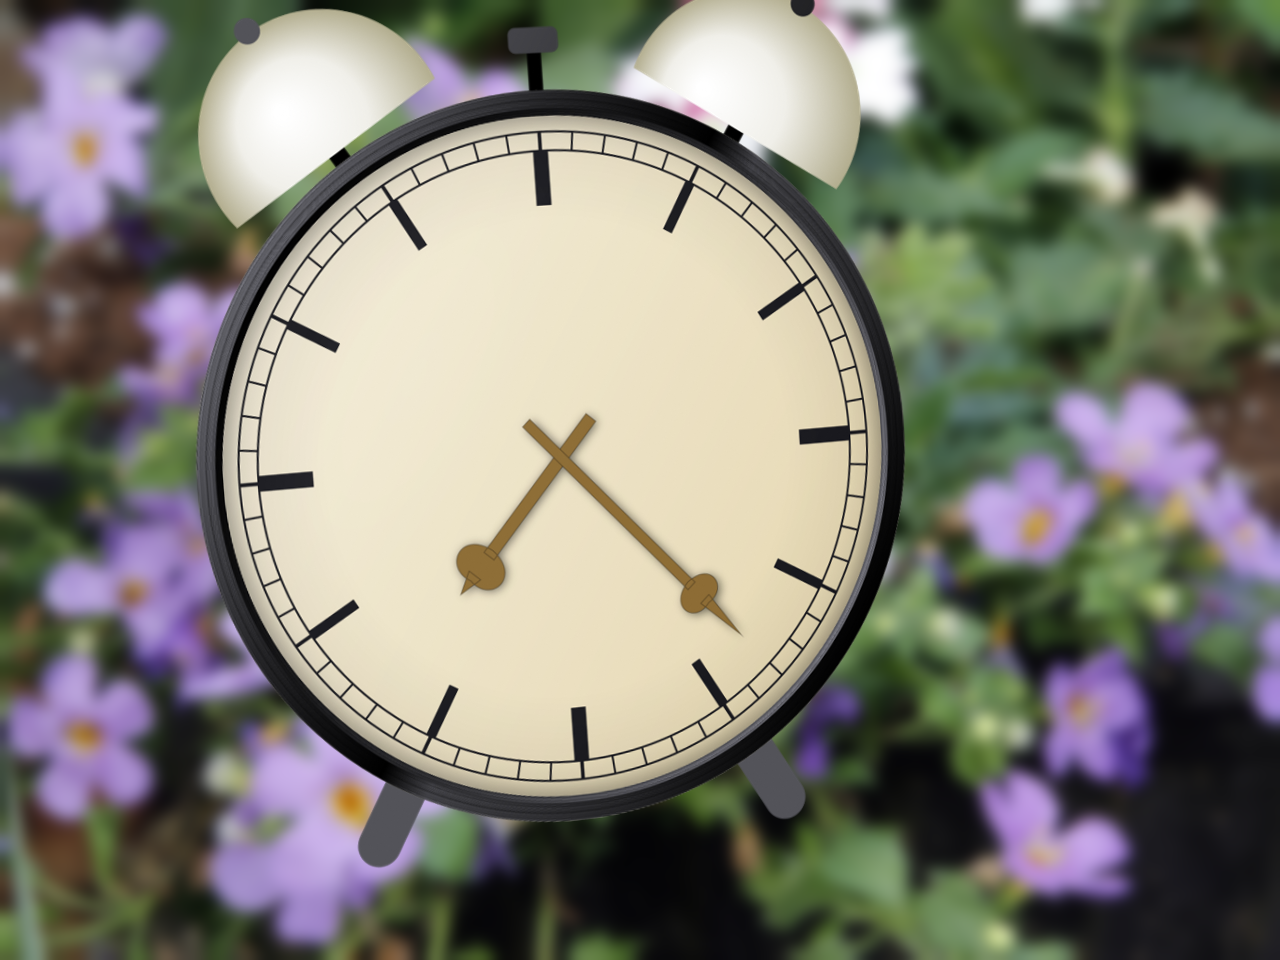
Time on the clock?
7:23
